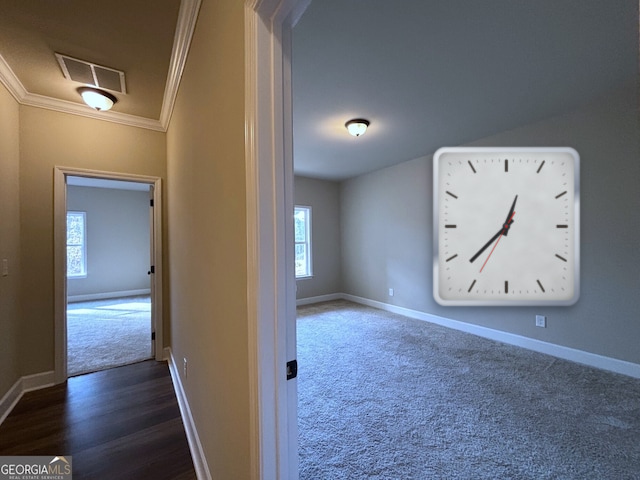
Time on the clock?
12:37:35
